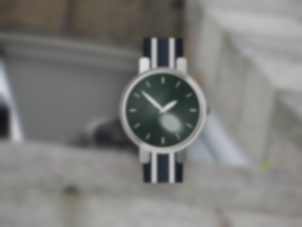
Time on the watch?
1:52
